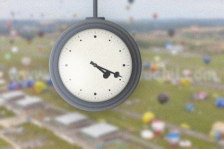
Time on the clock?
4:19
